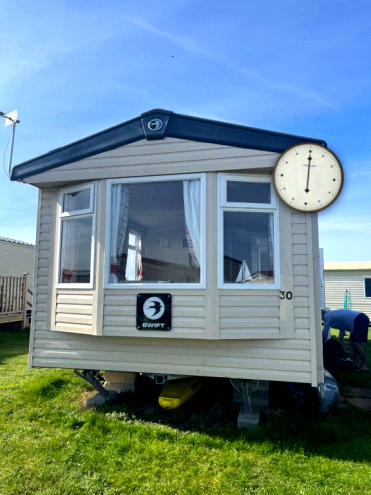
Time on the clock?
6:00
